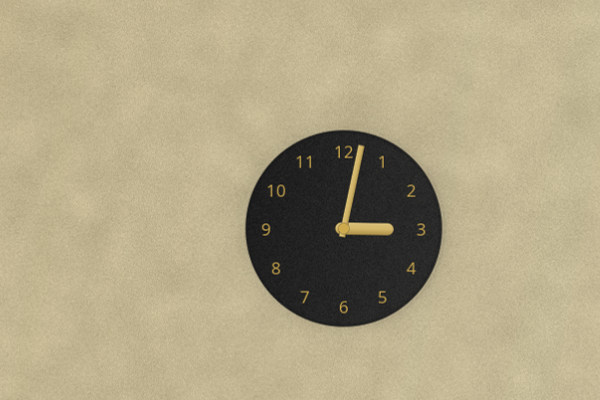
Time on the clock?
3:02
